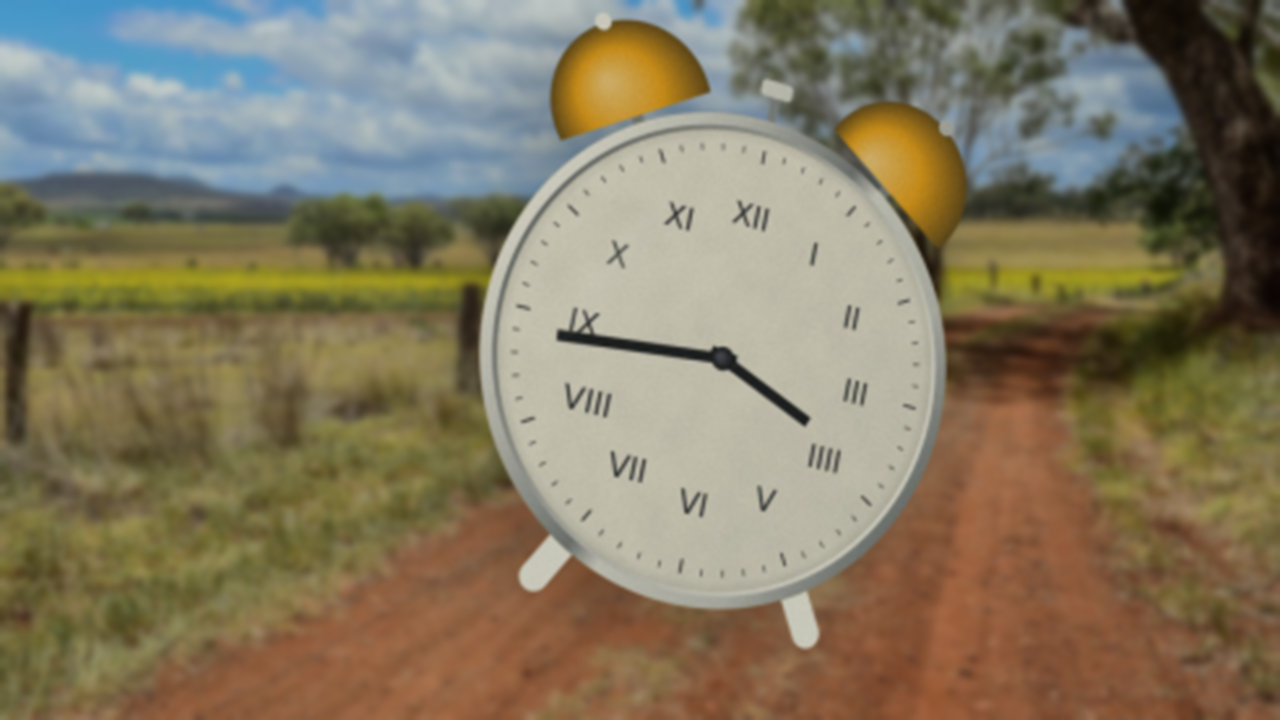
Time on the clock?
3:44
